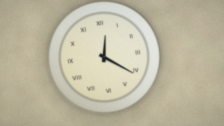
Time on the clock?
12:21
